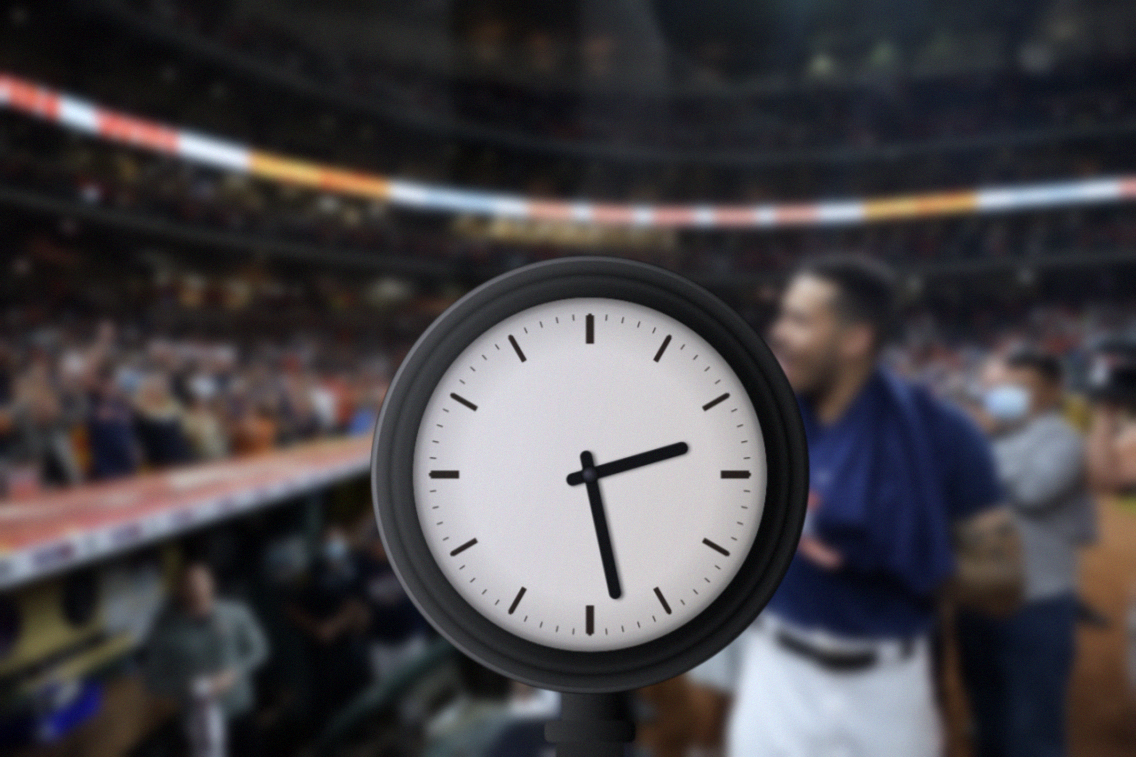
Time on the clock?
2:28
